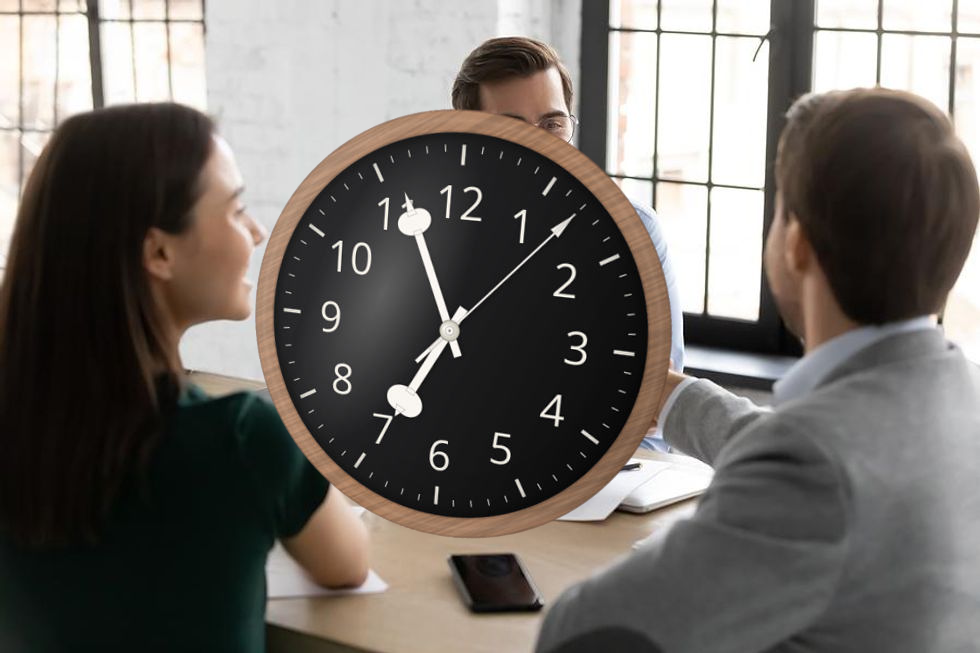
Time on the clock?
6:56:07
